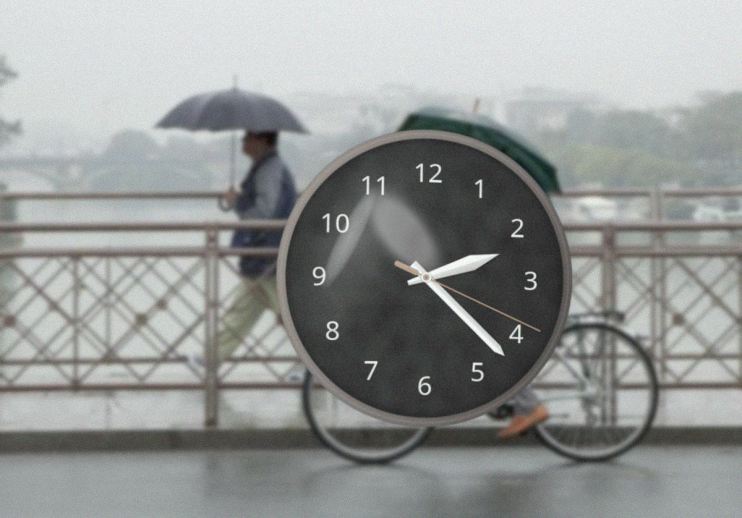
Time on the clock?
2:22:19
